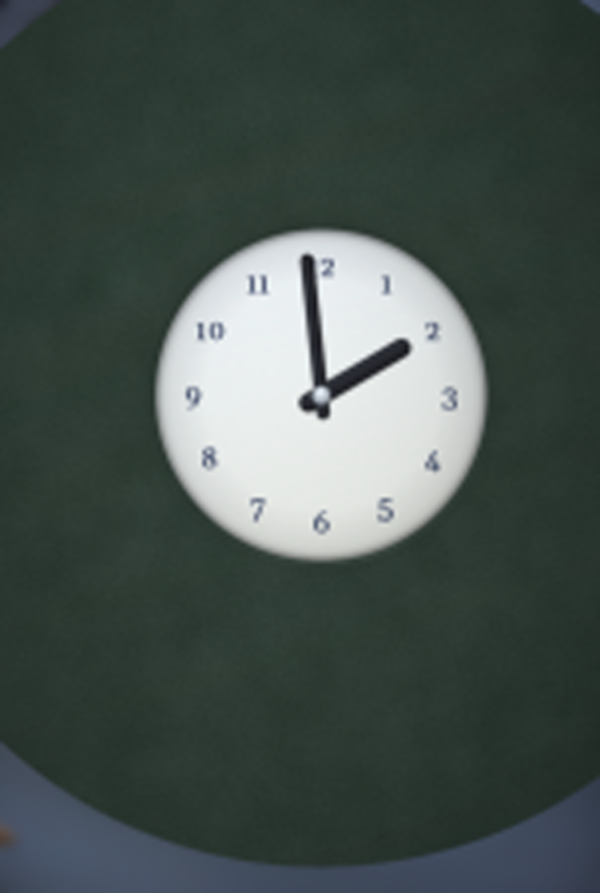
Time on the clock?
1:59
